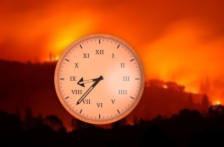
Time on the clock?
8:37
